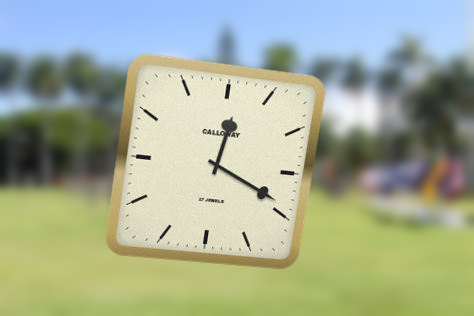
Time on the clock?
12:19
